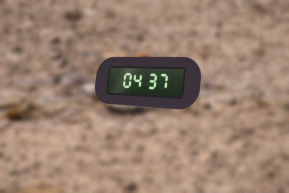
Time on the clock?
4:37
